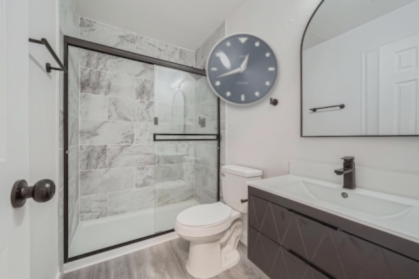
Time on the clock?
12:42
